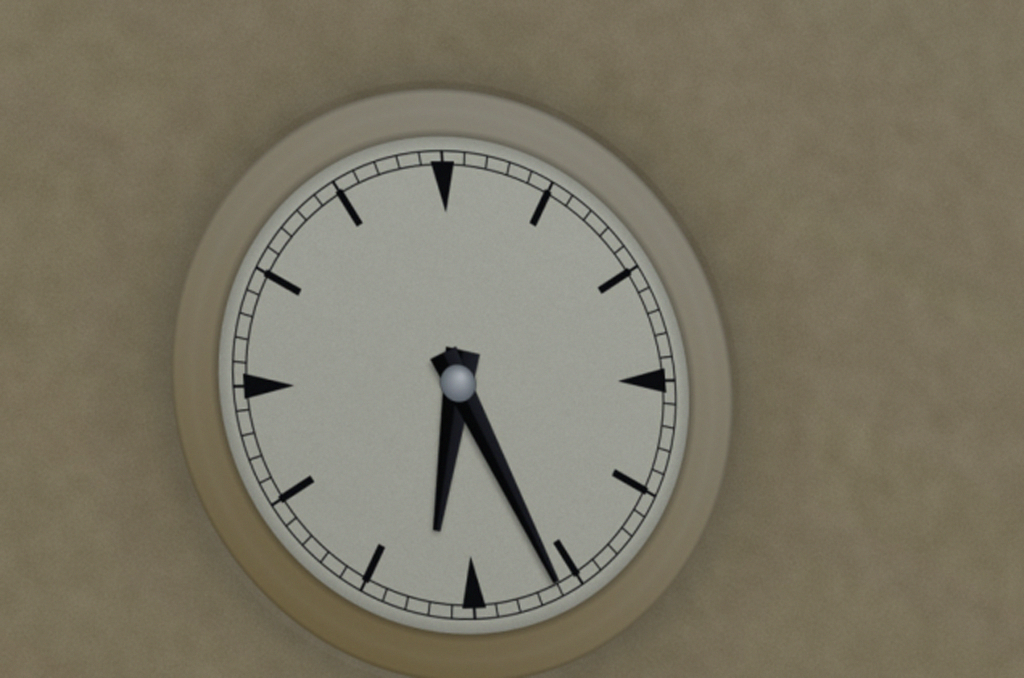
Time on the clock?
6:26
